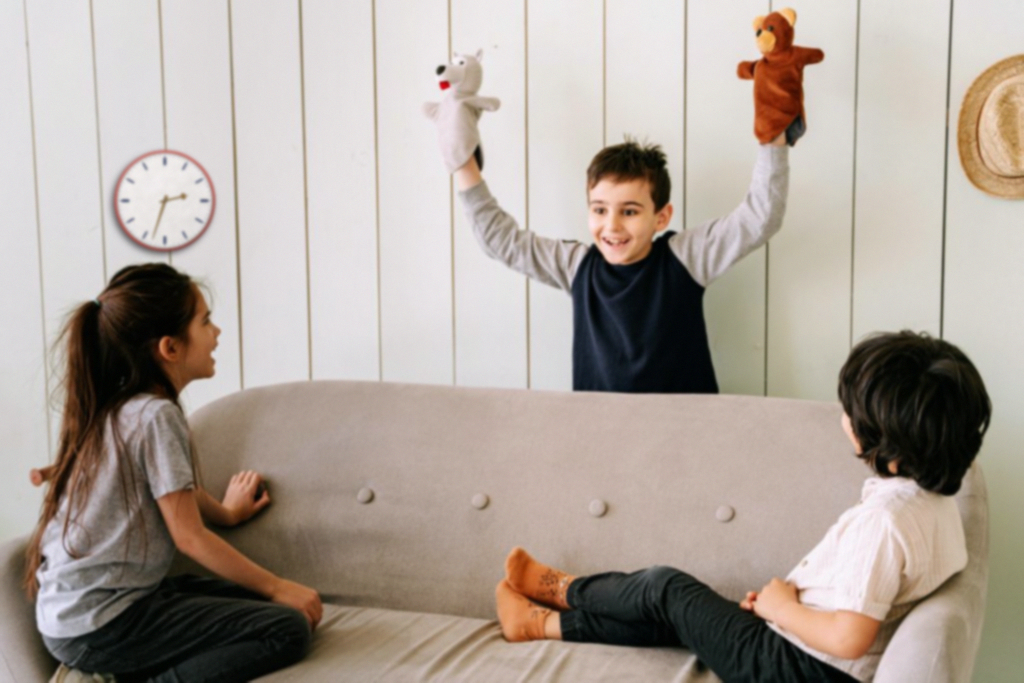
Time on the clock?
2:33
